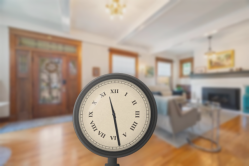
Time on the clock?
11:28
